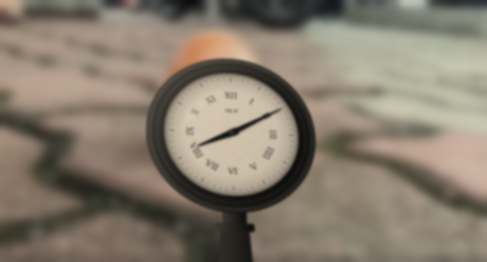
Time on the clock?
8:10
